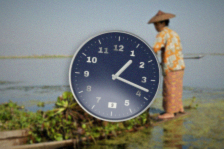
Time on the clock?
1:18
